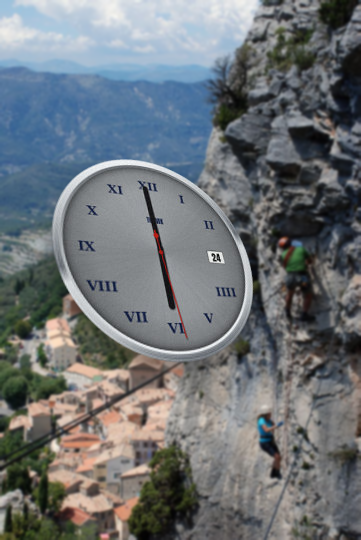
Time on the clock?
5:59:29
